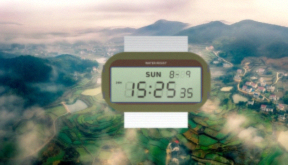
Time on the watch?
15:25:35
